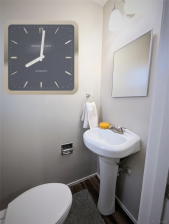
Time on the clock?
8:01
